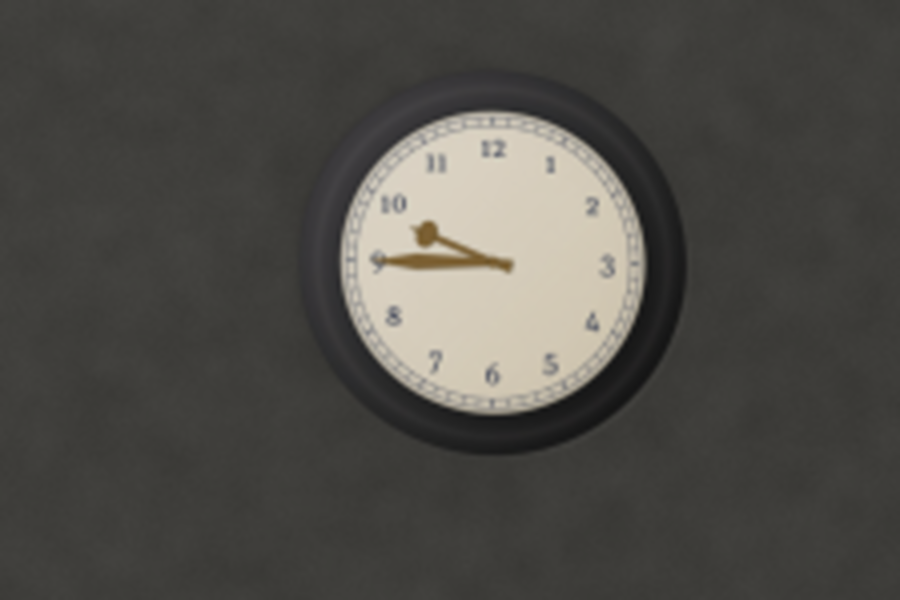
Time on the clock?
9:45
